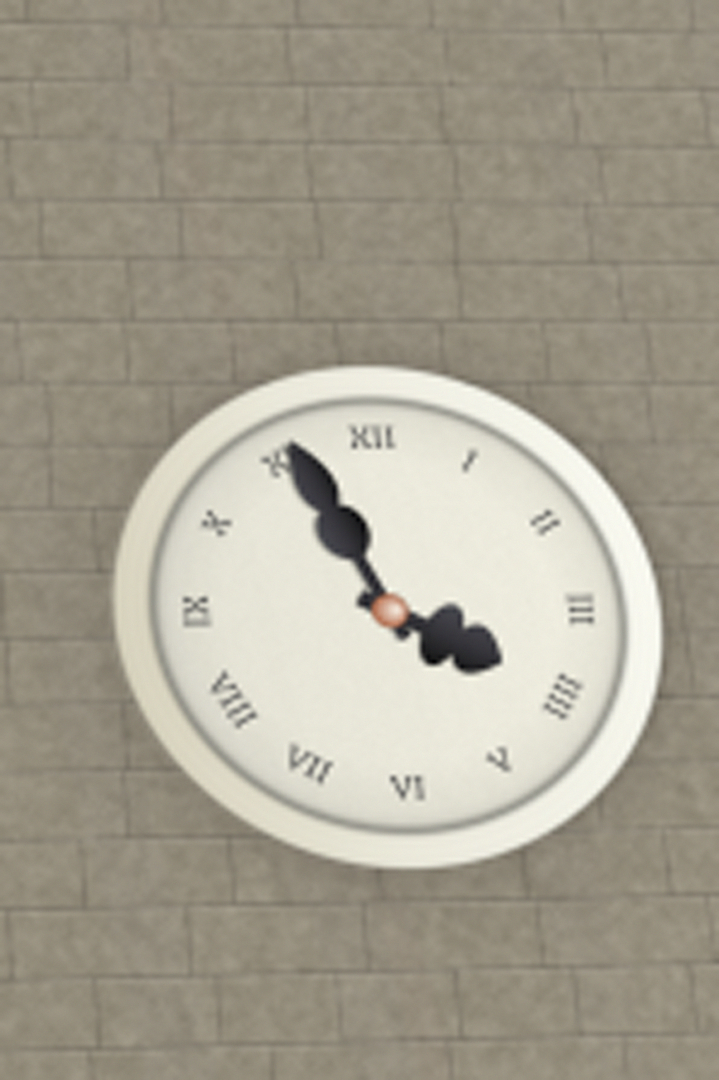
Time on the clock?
3:56
